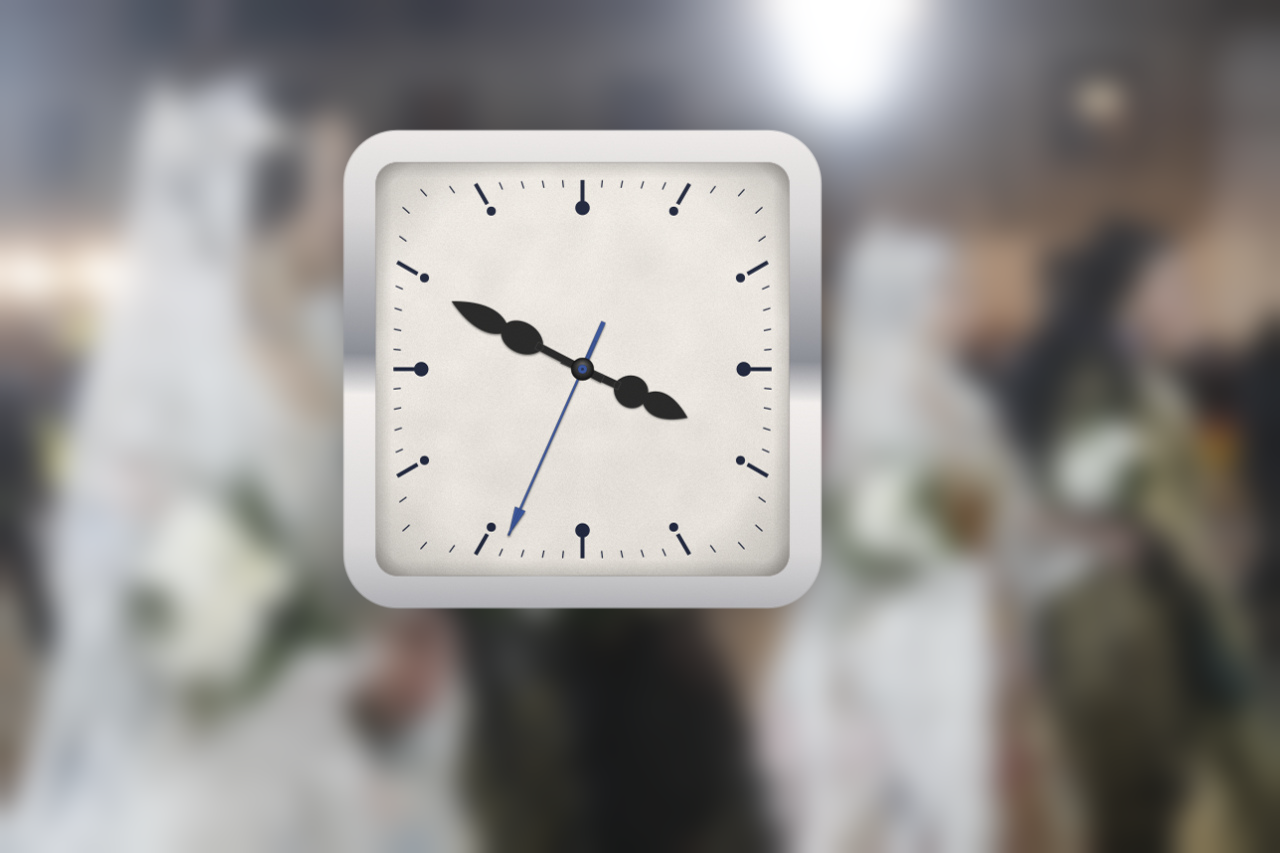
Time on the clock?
3:49:34
